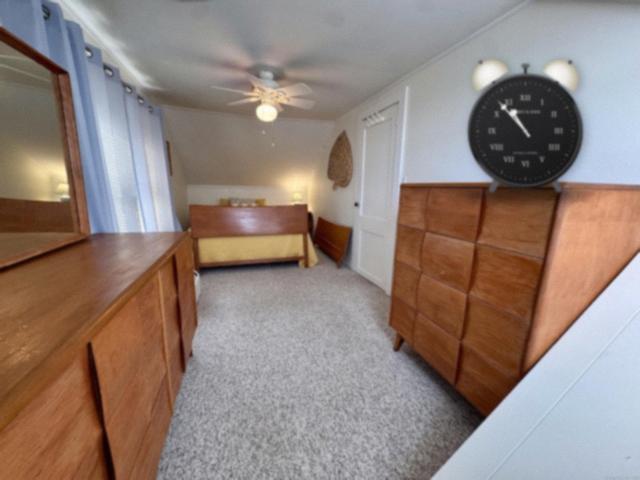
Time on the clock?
10:53
